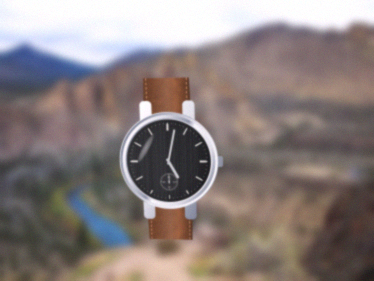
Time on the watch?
5:02
